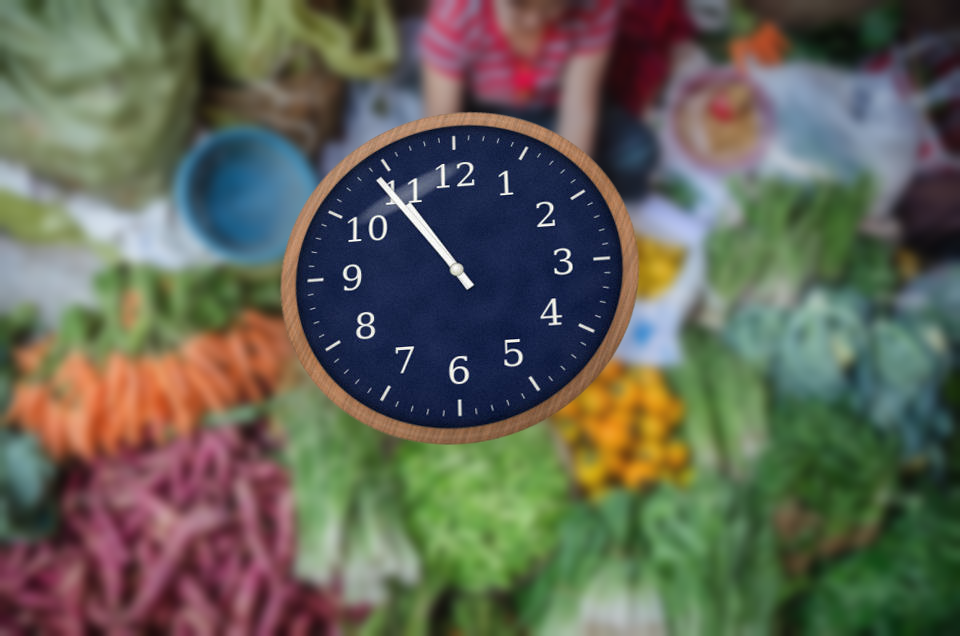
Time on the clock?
10:54
